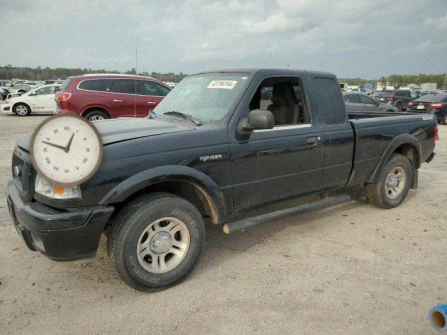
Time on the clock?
12:48
